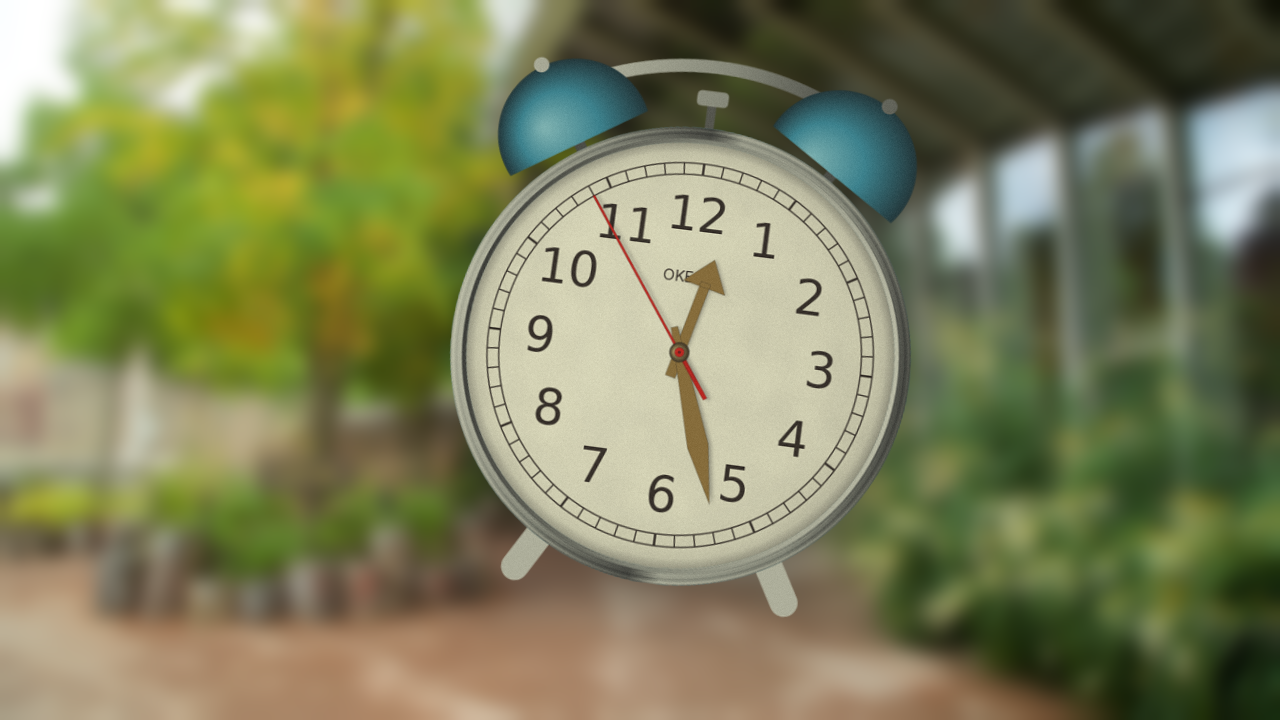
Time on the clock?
12:26:54
